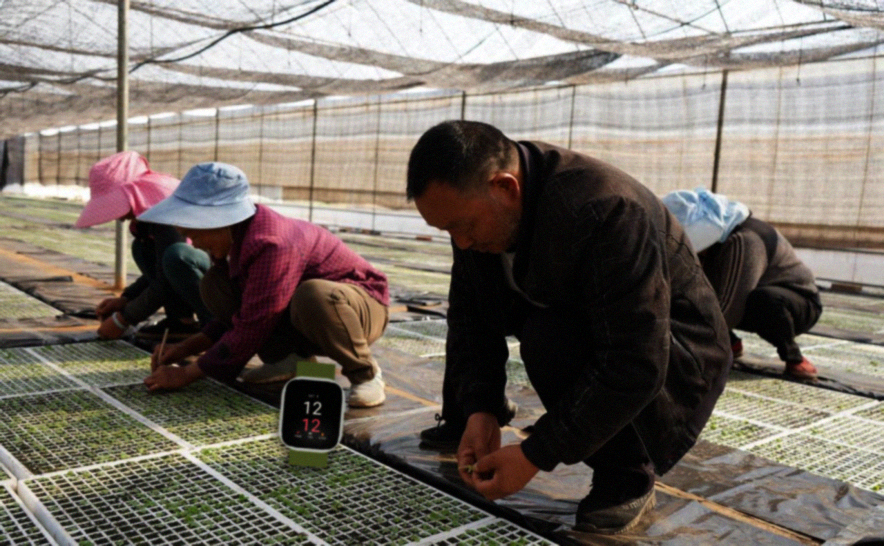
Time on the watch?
12:12
